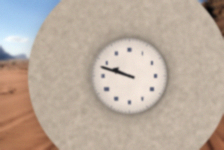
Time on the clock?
9:48
